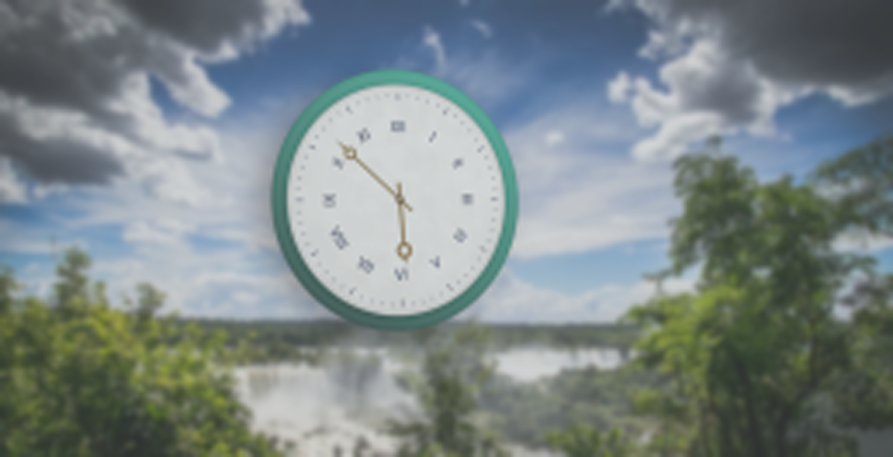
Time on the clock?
5:52
